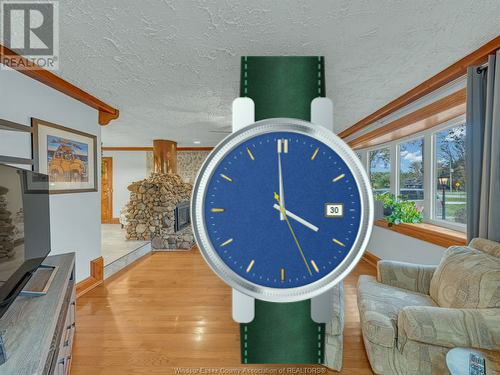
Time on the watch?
3:59:26
